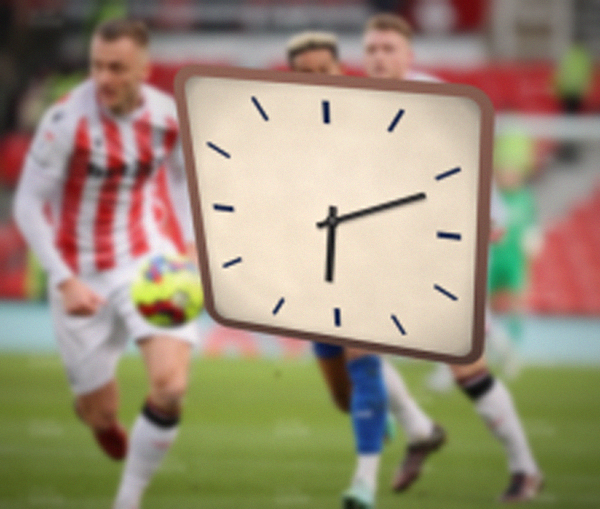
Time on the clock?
6:11
